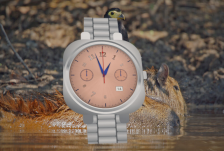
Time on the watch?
12:57
